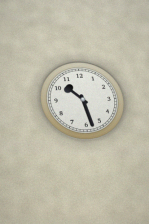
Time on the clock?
10:28
